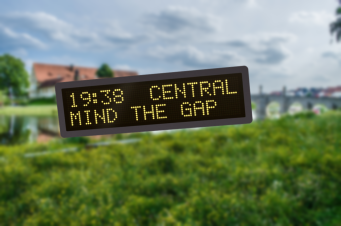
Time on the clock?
19:38
